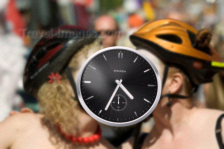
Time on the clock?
4:34
